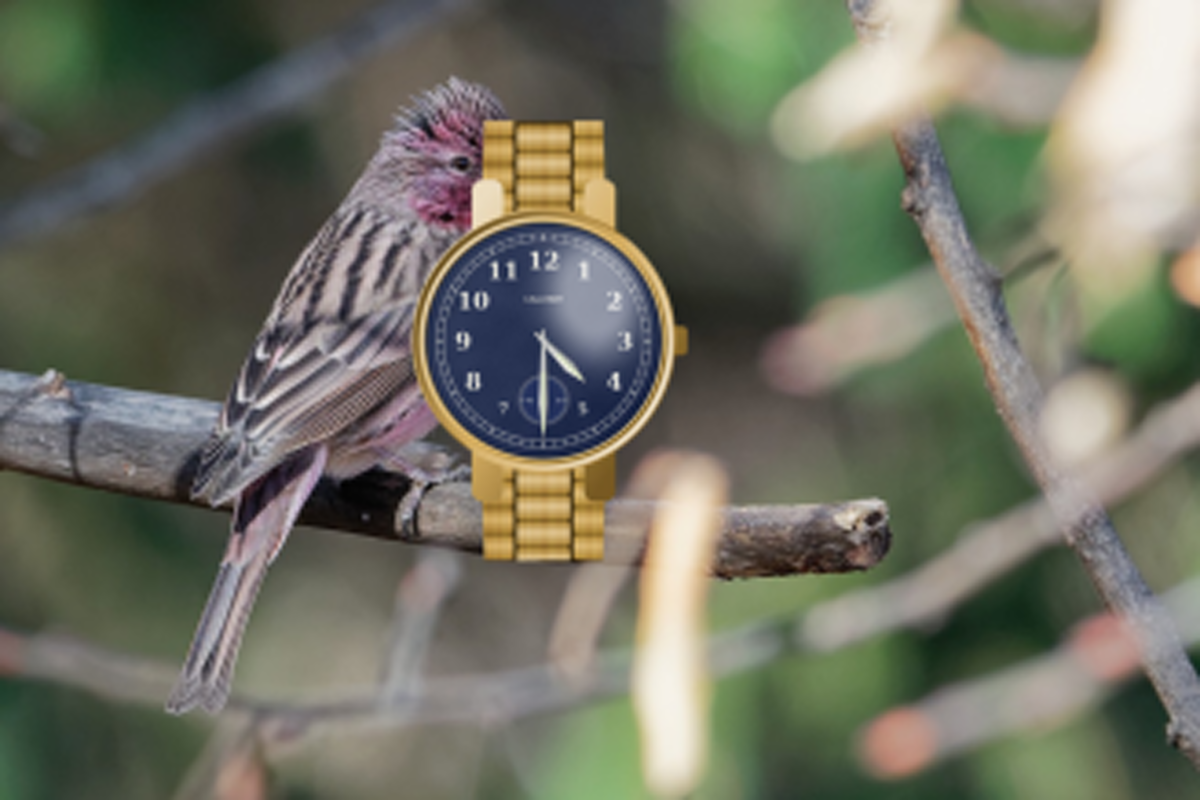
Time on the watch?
4:30
